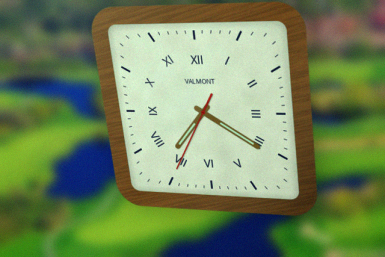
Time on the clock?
7:20:35
